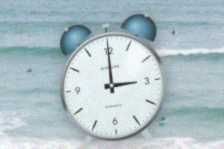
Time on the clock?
3:00
